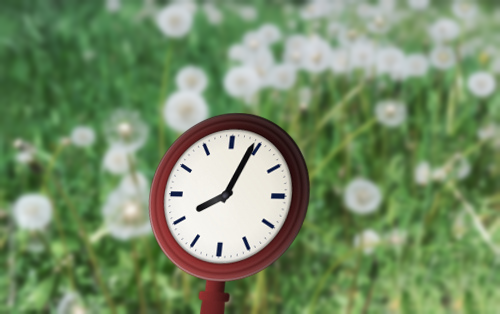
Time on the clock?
8:04
